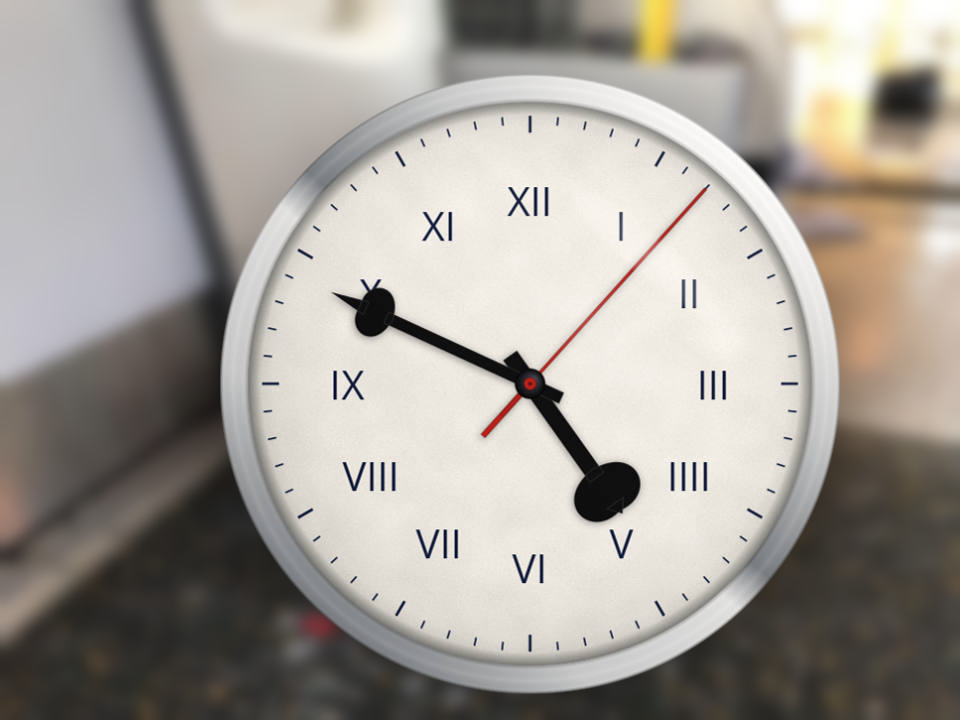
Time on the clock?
4:49:07
